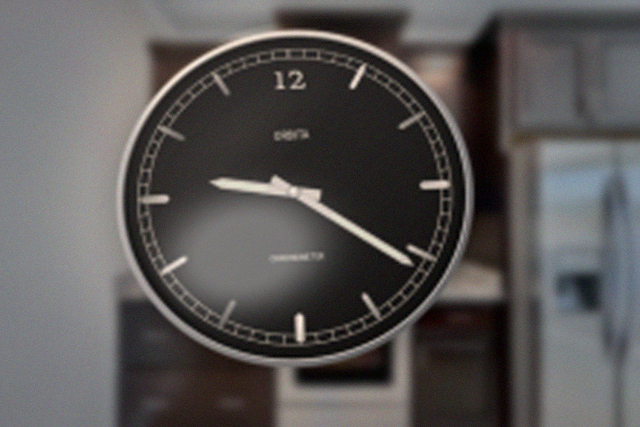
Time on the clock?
9:21
